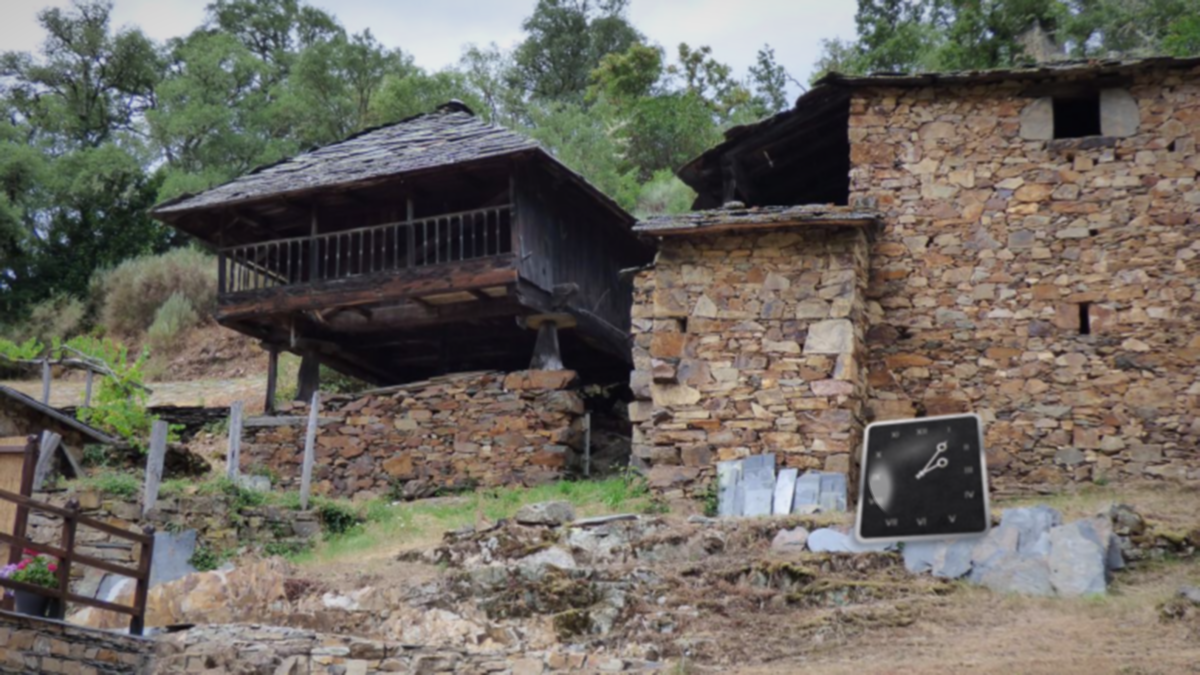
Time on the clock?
2:06
